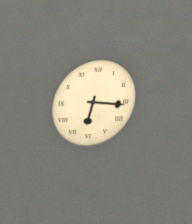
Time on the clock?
6:16
